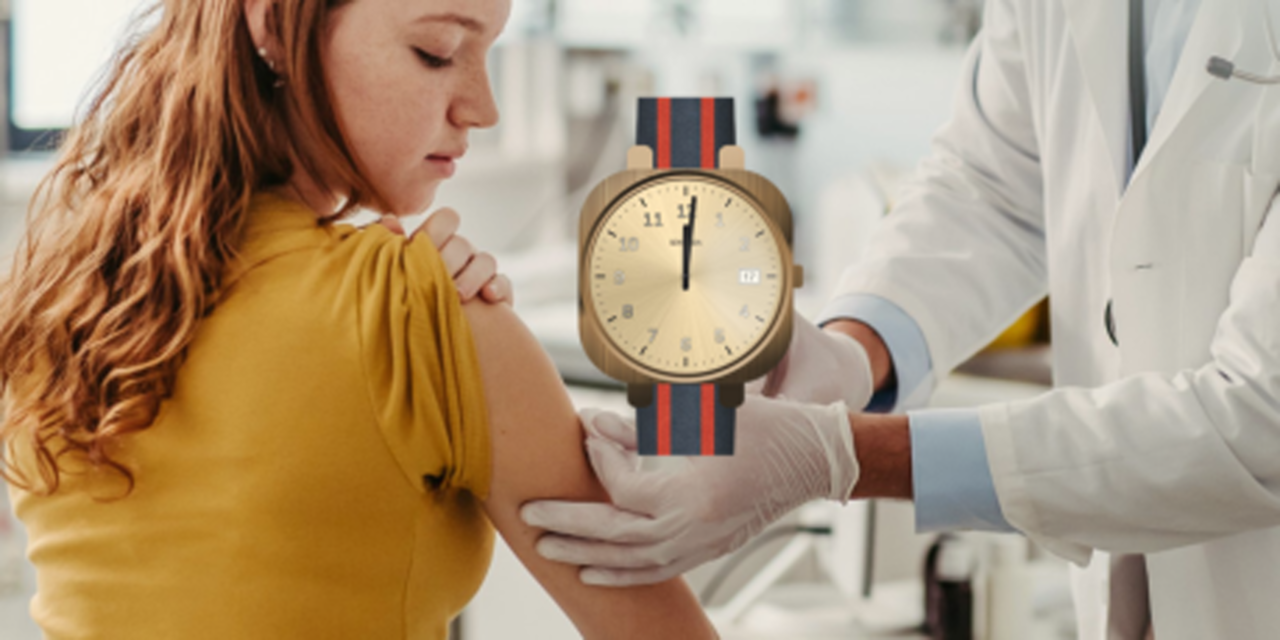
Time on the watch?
12:01
